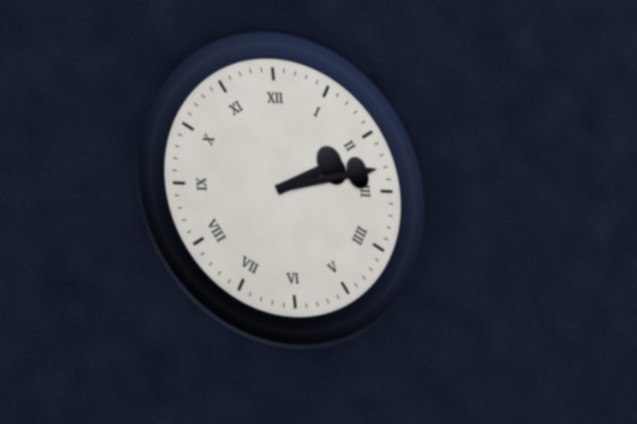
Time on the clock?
2:13
